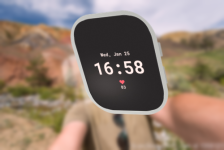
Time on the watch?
16:58
